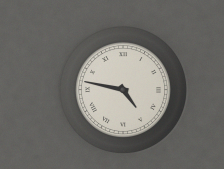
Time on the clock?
4:47
